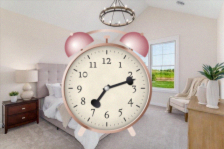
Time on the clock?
7:12
